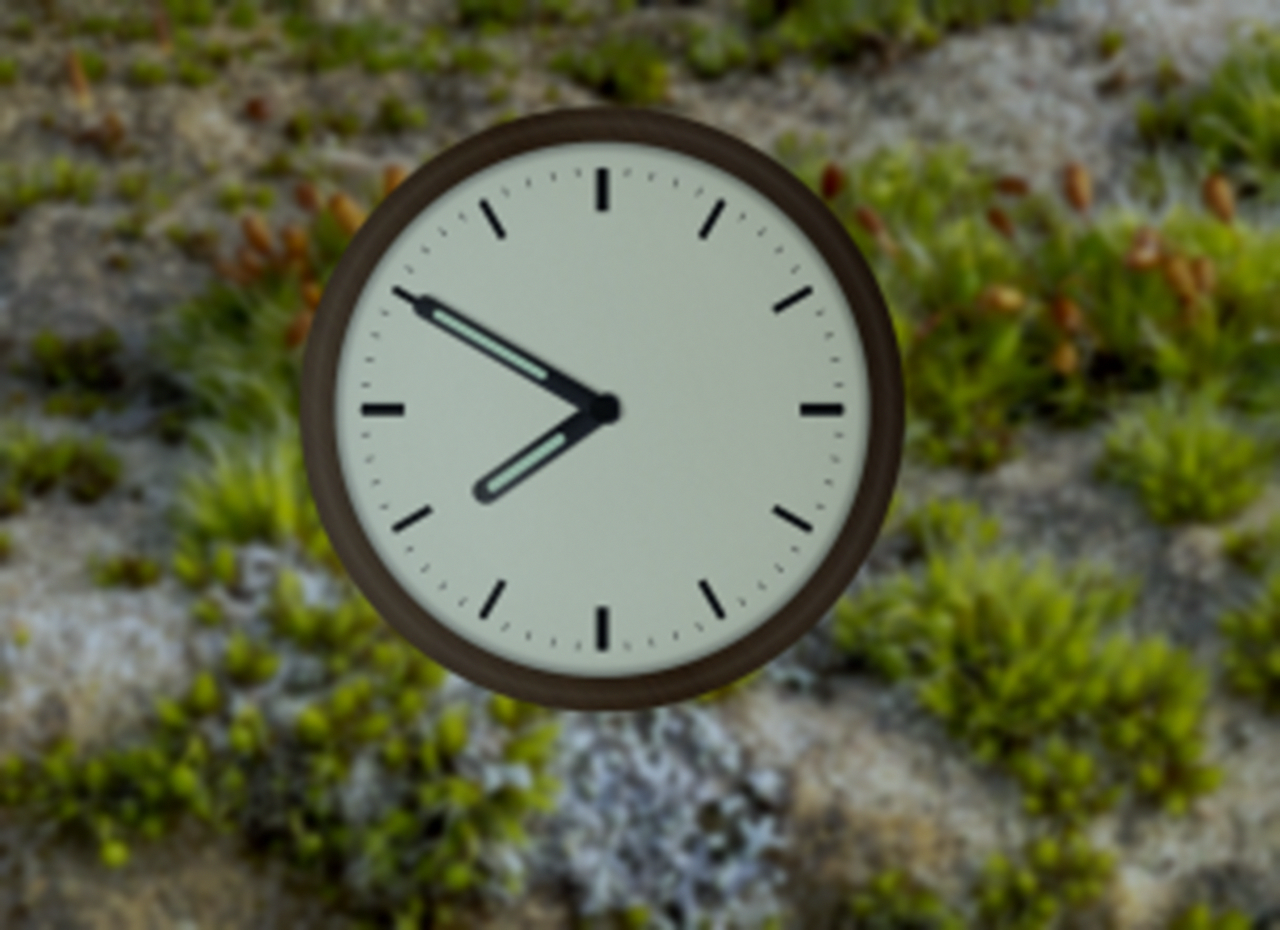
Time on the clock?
7:50
